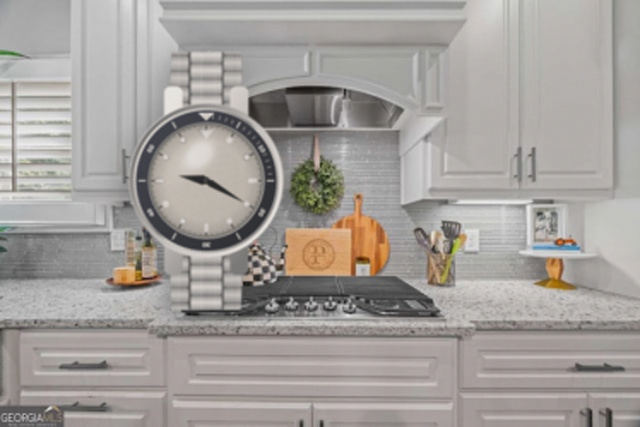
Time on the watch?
9:20
